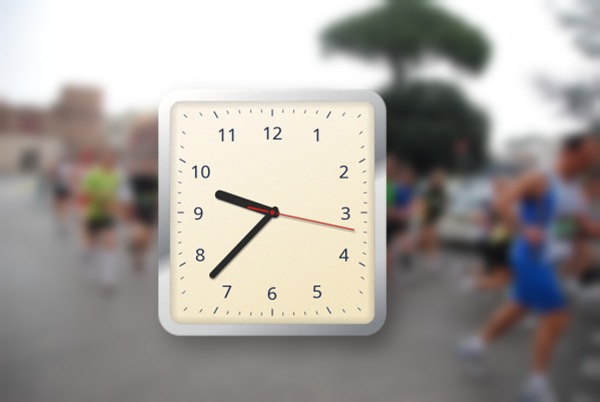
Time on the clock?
9:37:17
